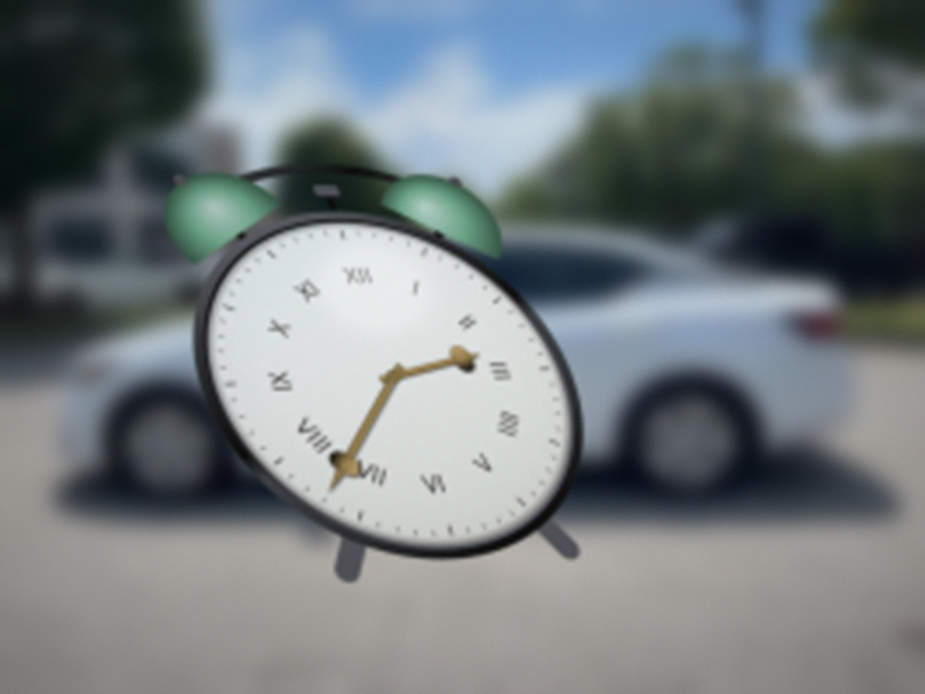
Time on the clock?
2:37
